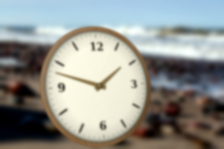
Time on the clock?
1:48
